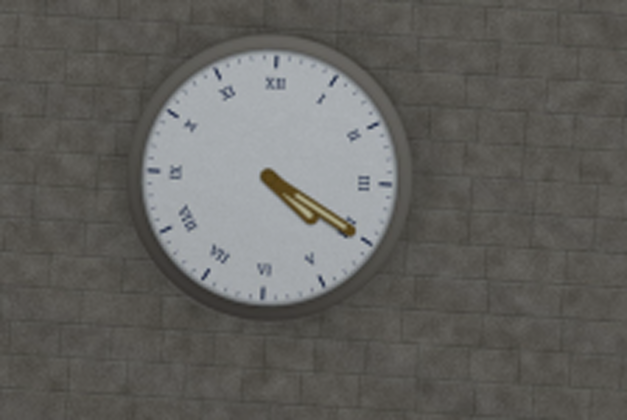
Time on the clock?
4:20
